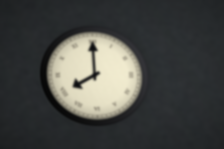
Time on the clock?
8:00
